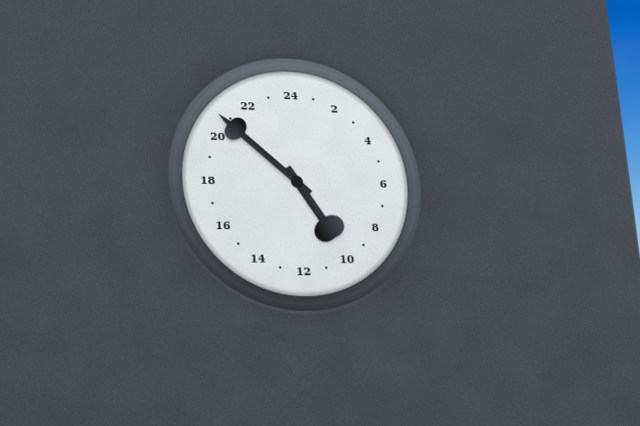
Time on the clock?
9:52
